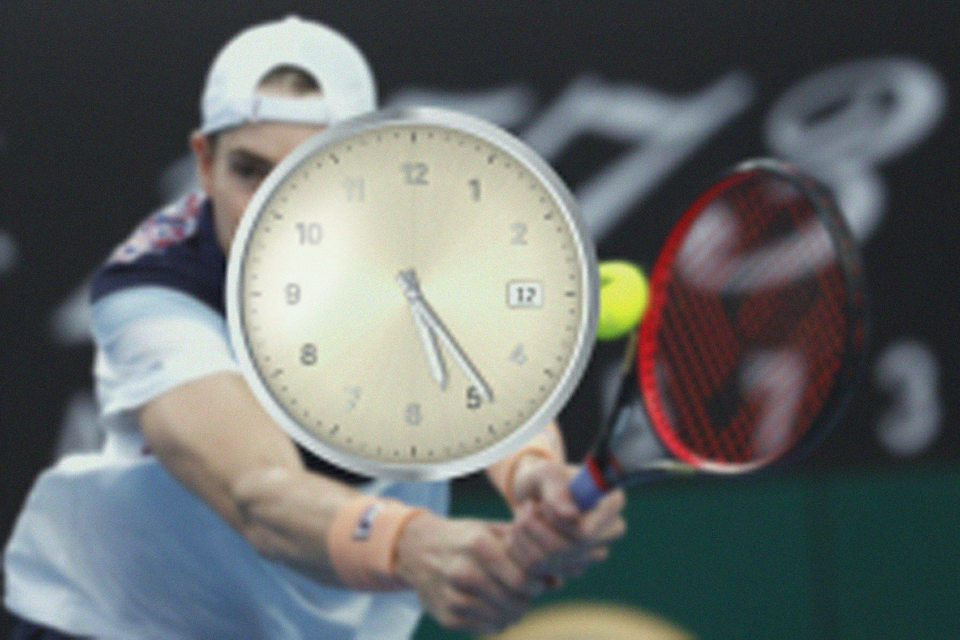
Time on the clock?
5:24
